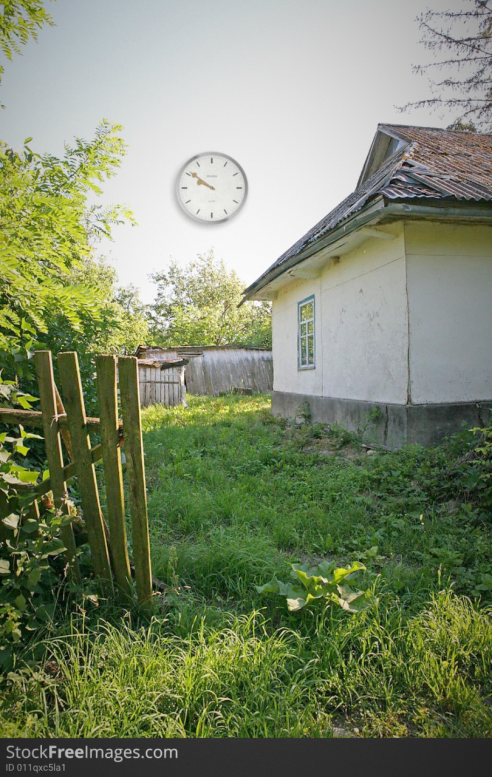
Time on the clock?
9:51
